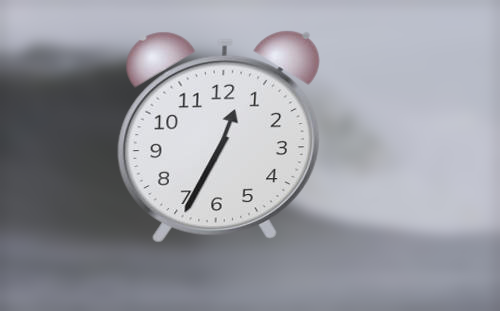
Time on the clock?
12:34
